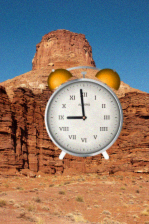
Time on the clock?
8:59
